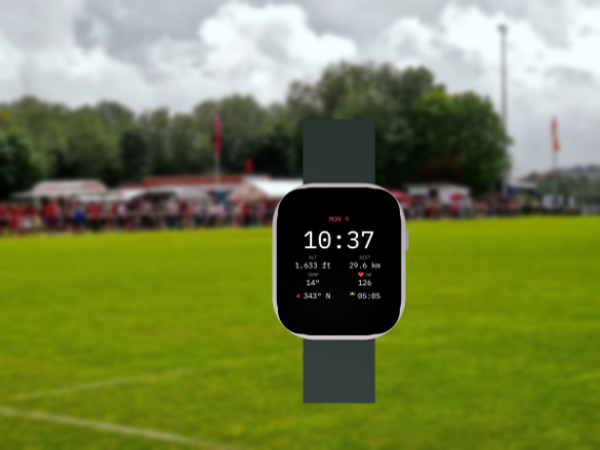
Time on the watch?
10:37
